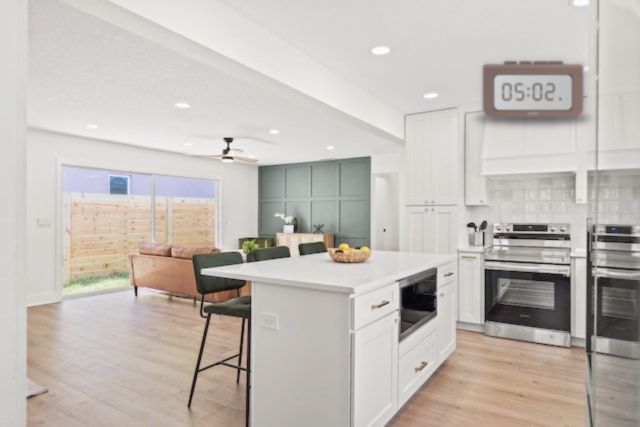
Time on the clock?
5:02
